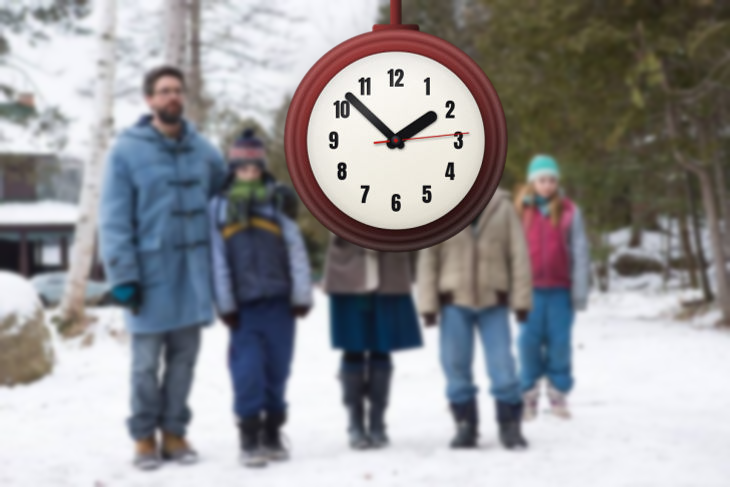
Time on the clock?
1:52:14
